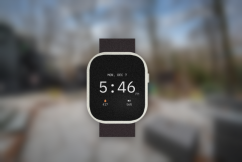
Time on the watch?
5:46
